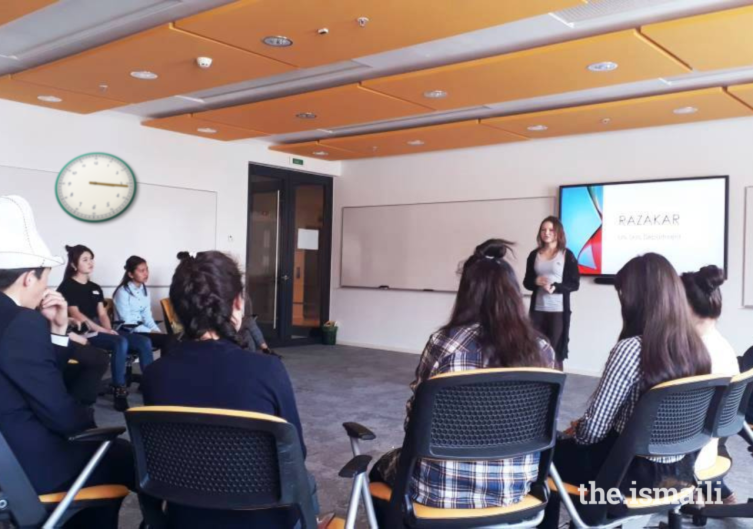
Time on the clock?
3:16
